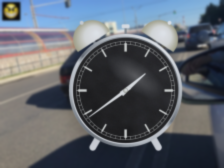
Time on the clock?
1:39
